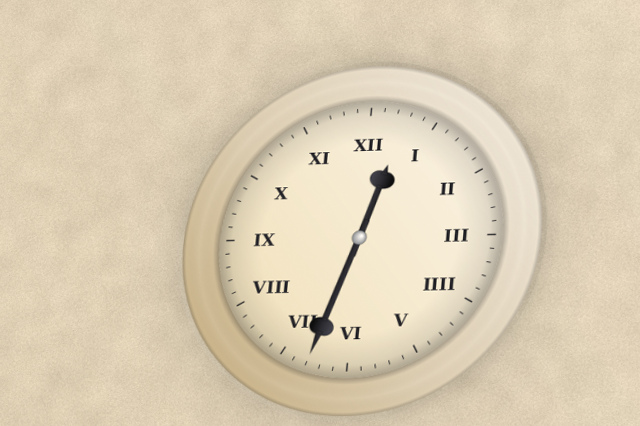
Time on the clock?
12:33
